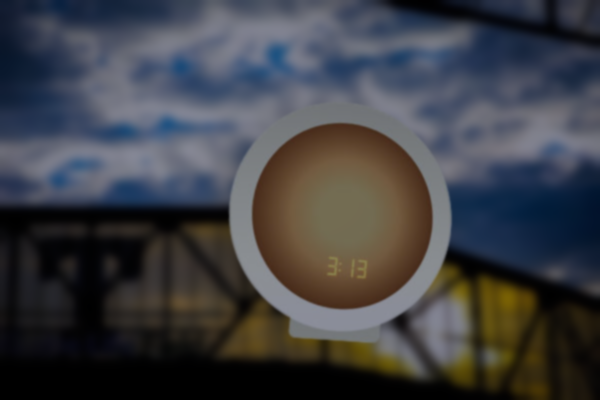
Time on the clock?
3:13
